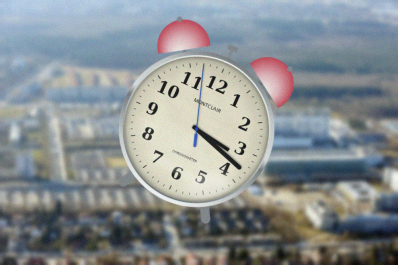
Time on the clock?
3:17:57
